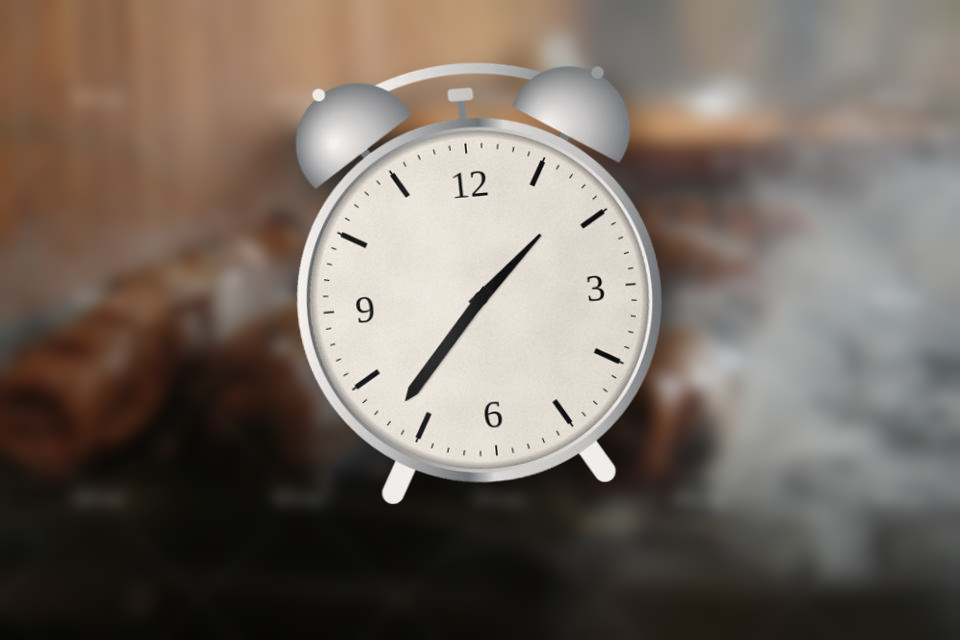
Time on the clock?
1:37
